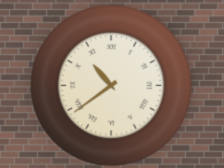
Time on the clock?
10:39
